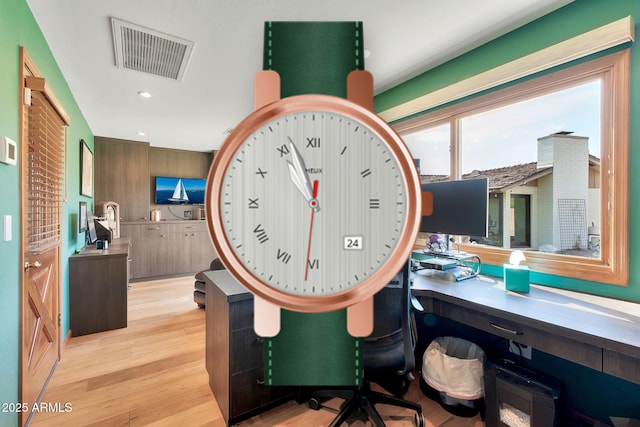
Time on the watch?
10:56:31
